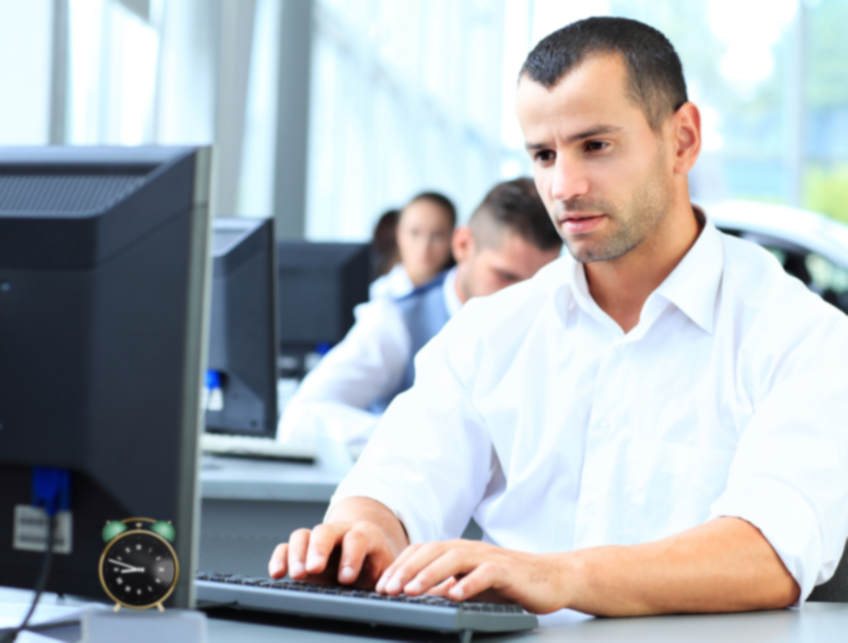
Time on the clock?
8:48
